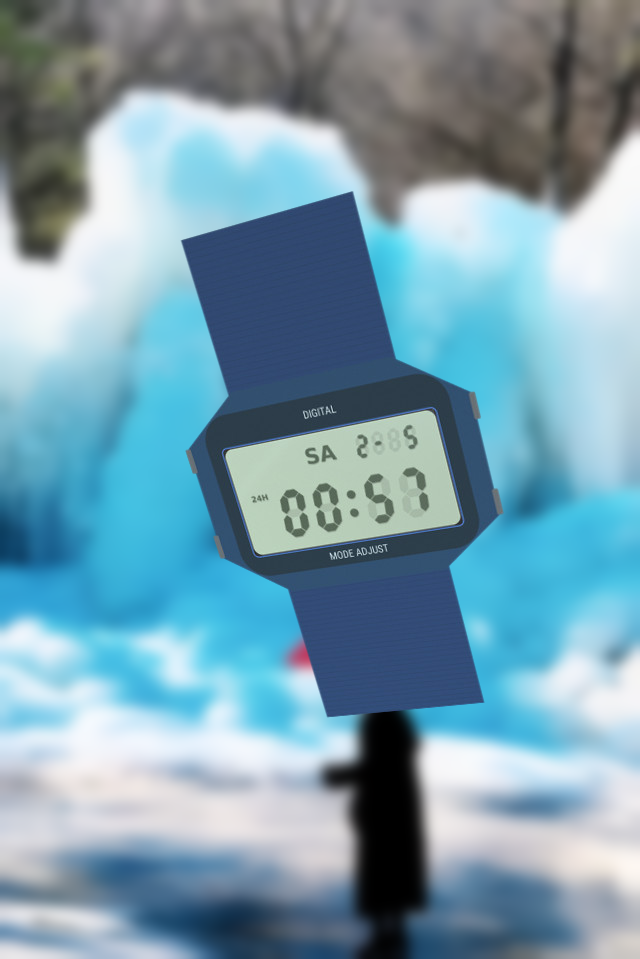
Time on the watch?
0:57
